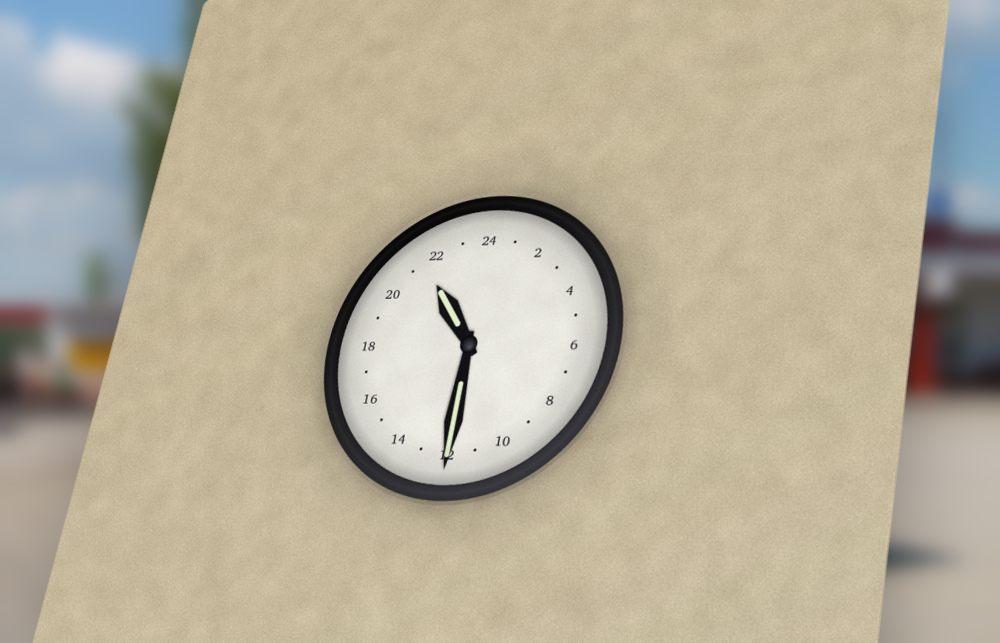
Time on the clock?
21:30
